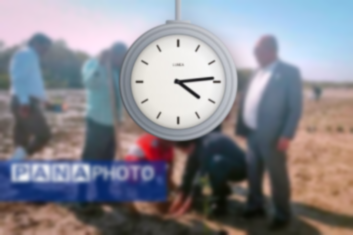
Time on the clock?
4:14
